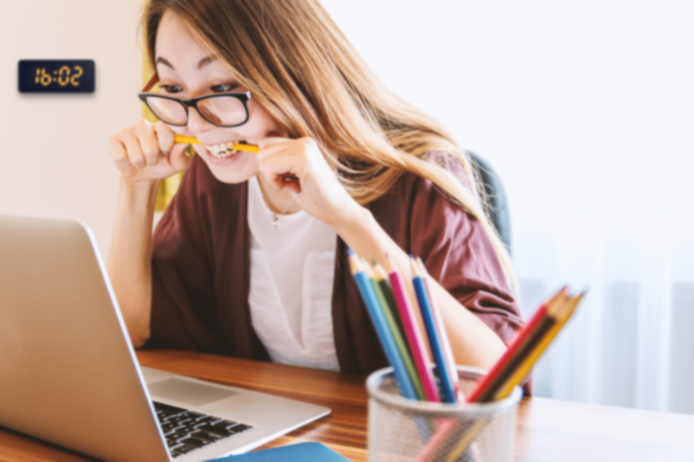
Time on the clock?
16:02
